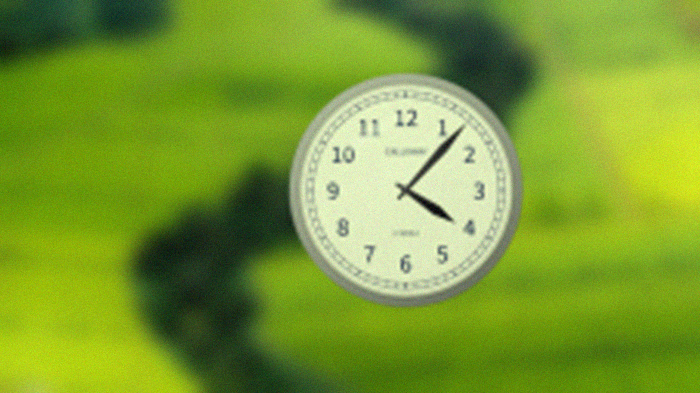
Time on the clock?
4:07
